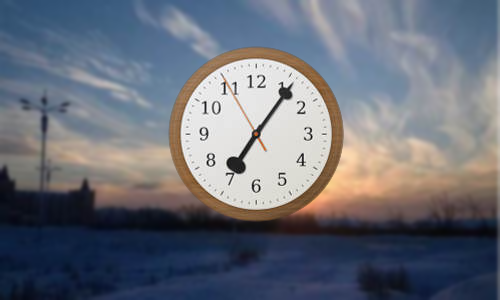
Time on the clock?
7:05:55
